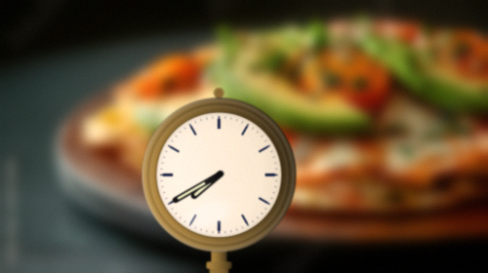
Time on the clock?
7:40
